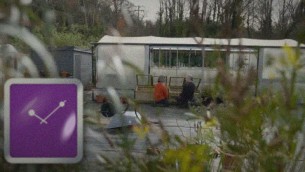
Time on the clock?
10:08
